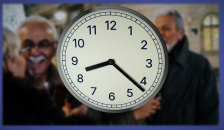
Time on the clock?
8:22
